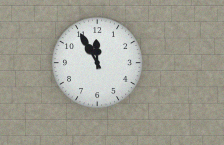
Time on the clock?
11:55
